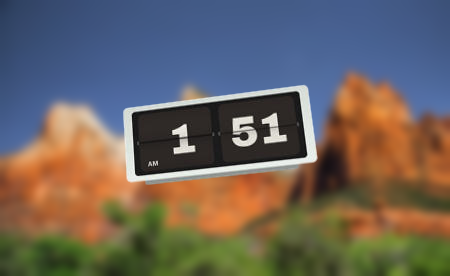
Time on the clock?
1:51
